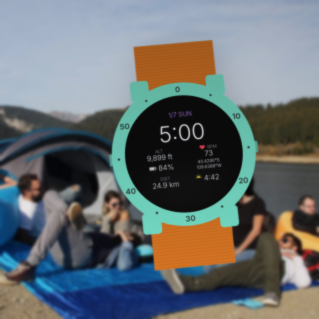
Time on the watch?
5:00
